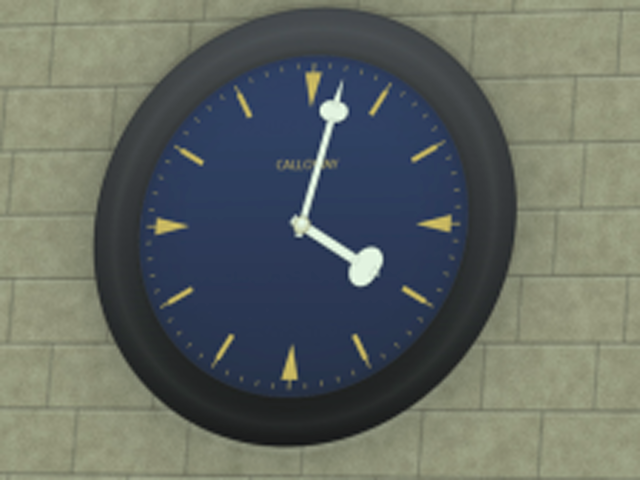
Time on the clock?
4:02
